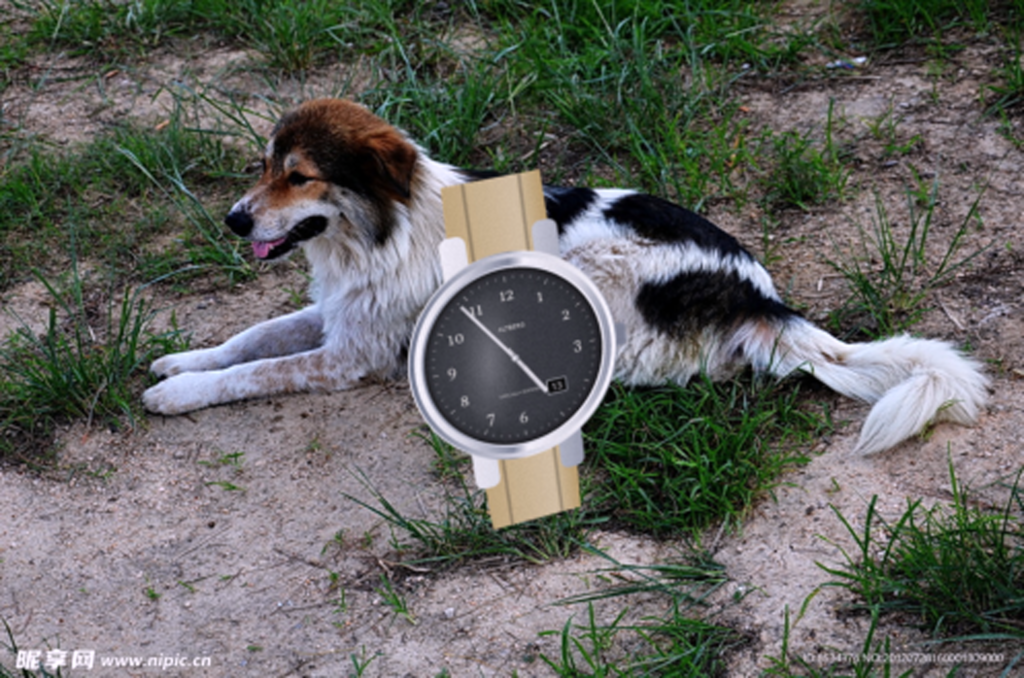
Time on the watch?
4:54
